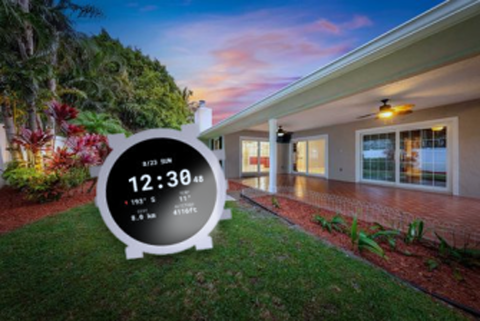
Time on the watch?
12:30
